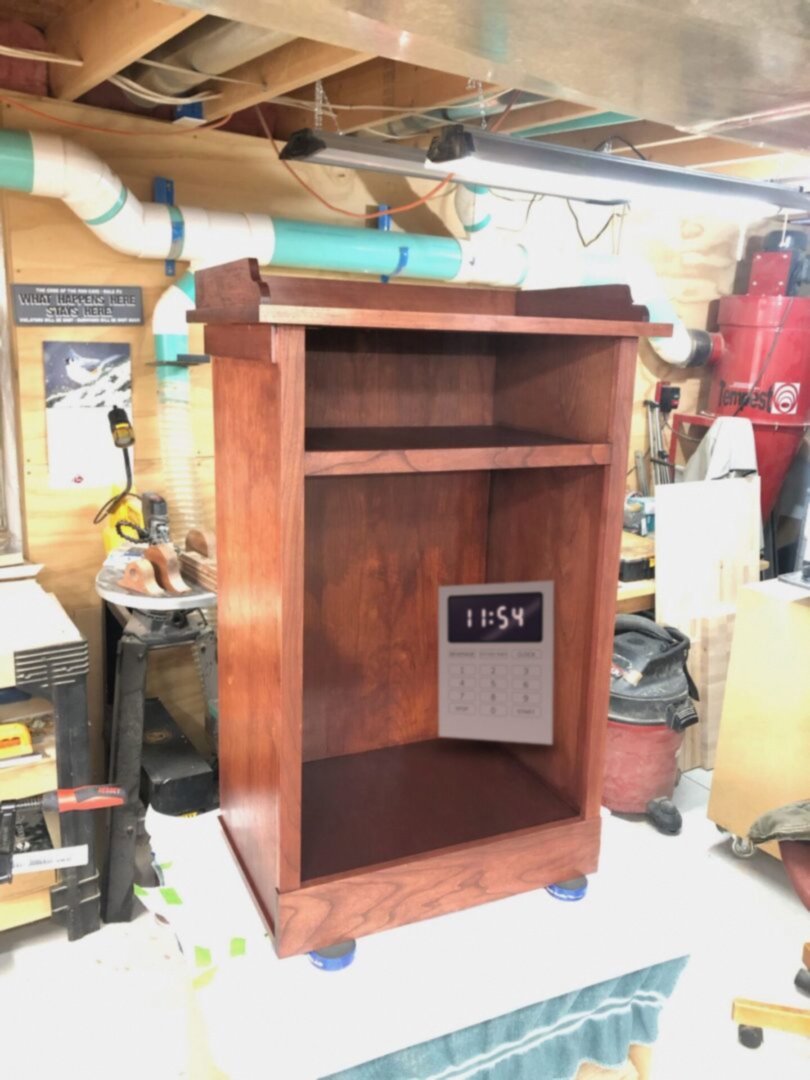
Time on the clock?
11:54
